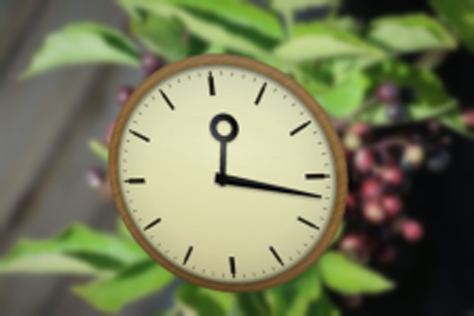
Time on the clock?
12:17
